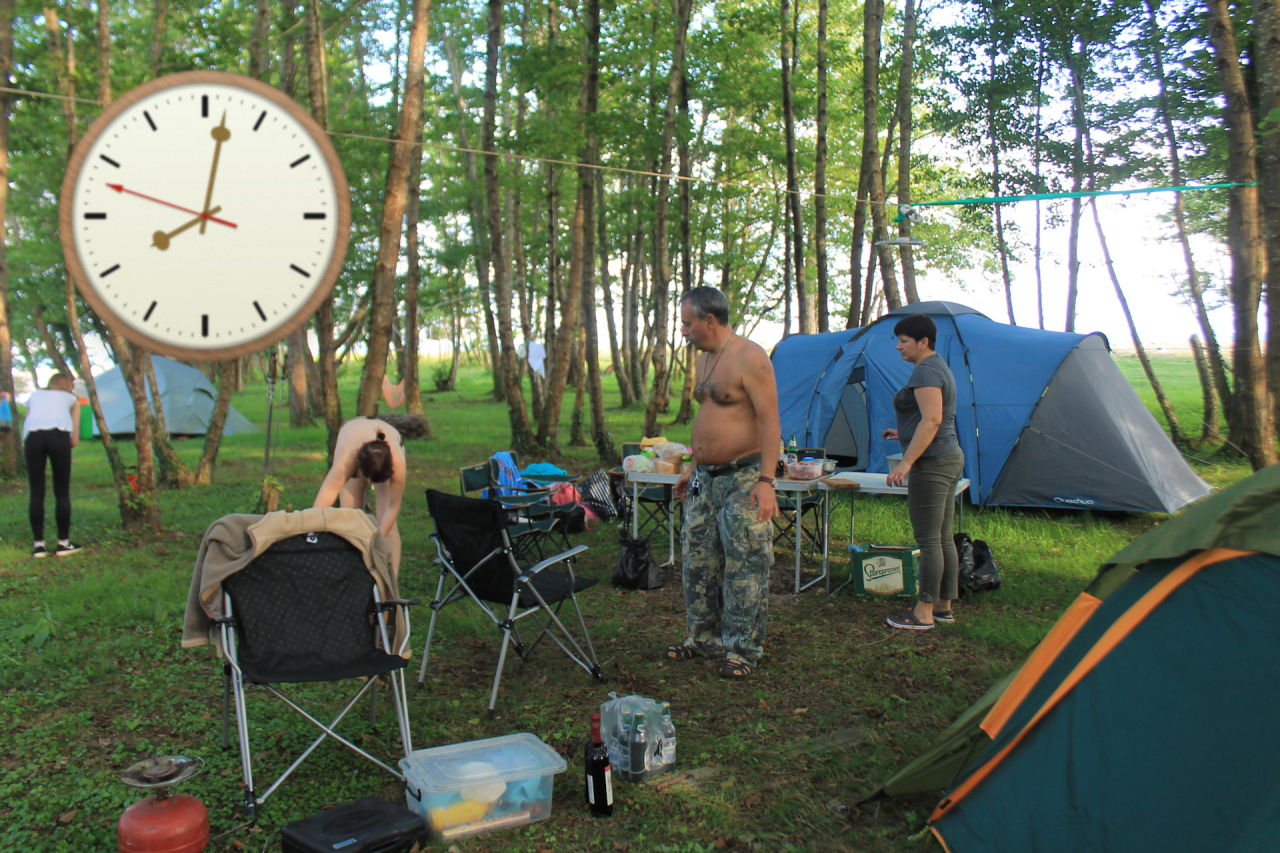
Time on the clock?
8:01:48
